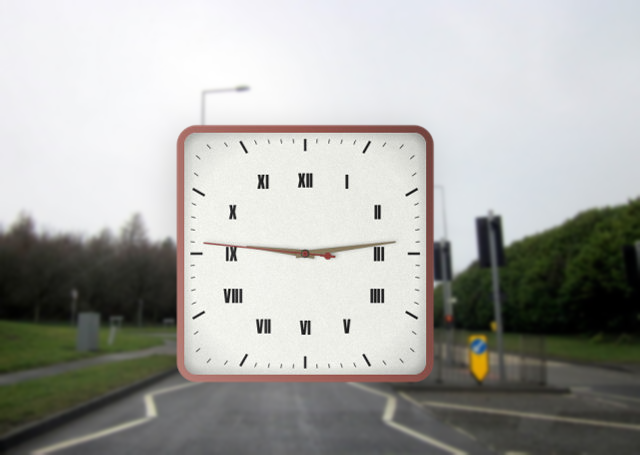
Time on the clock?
9:13:46
